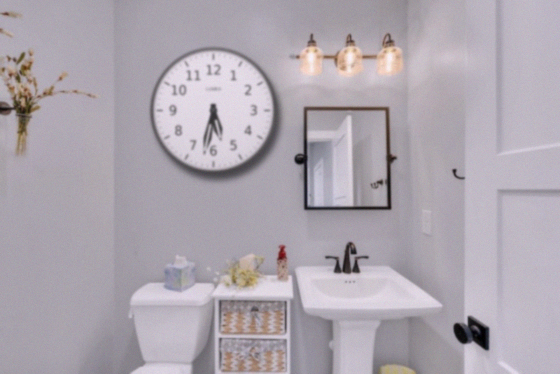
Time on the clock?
5:32
